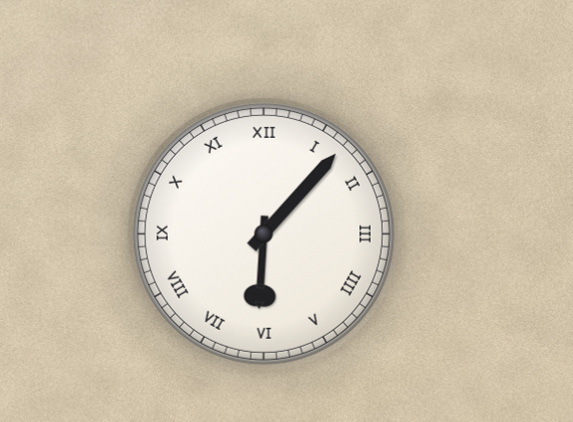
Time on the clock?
6:07
